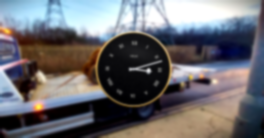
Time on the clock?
3:12
